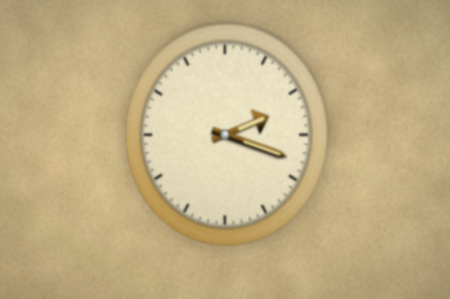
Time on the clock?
2:18
